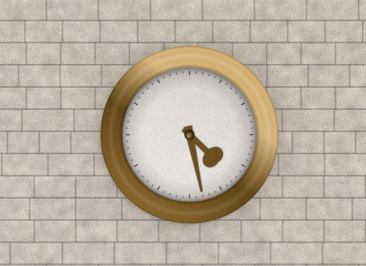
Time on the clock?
4:28
